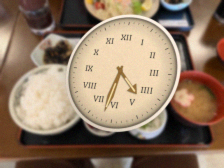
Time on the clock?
4:32
